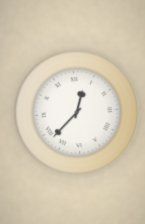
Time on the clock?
12:38
